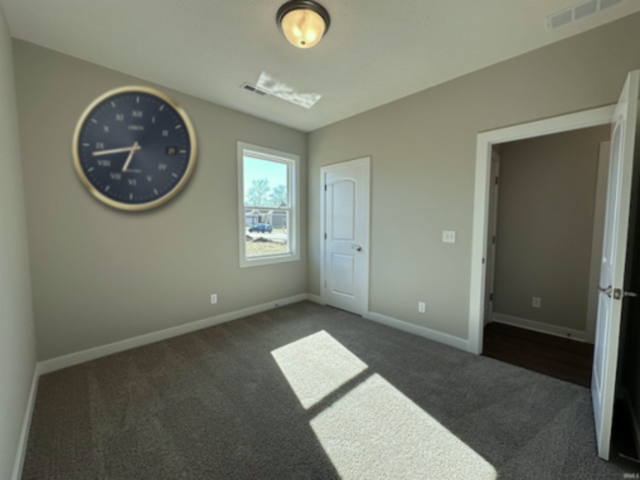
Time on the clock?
6:43
